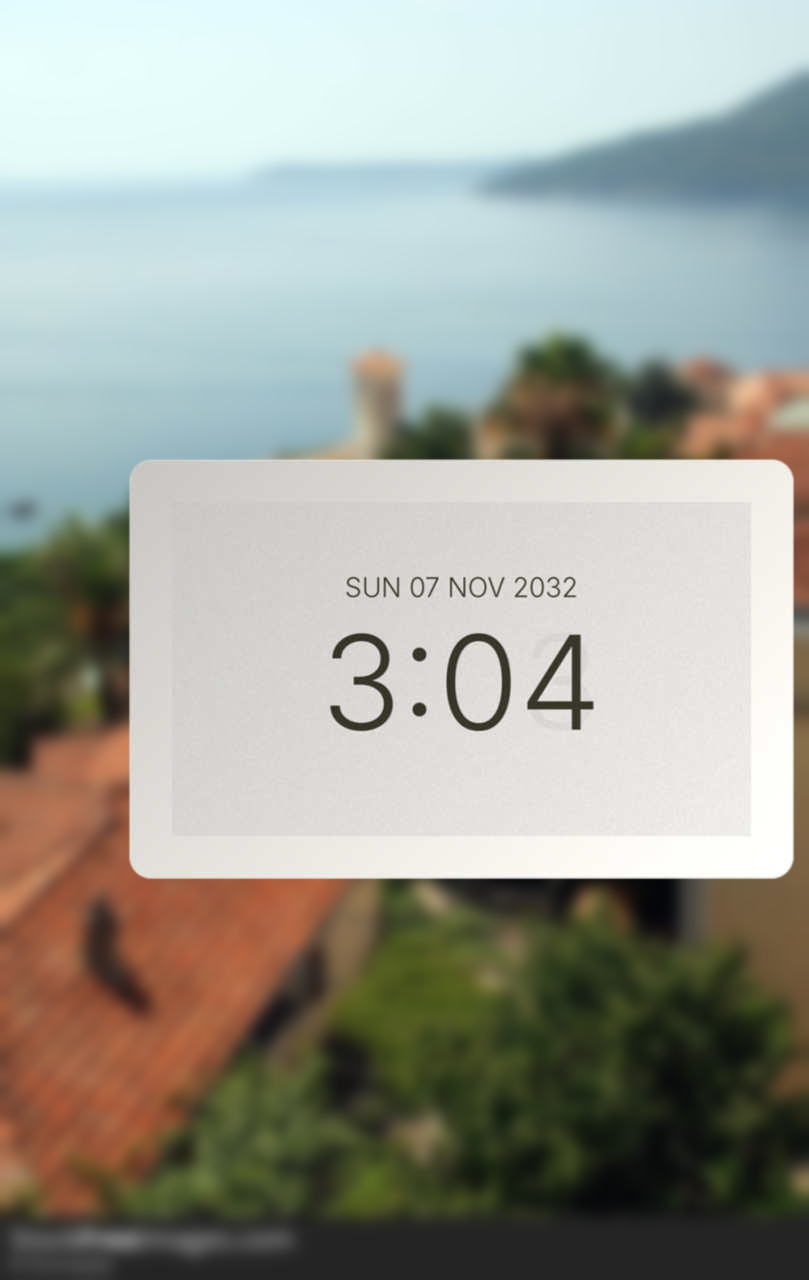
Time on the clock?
3:04
